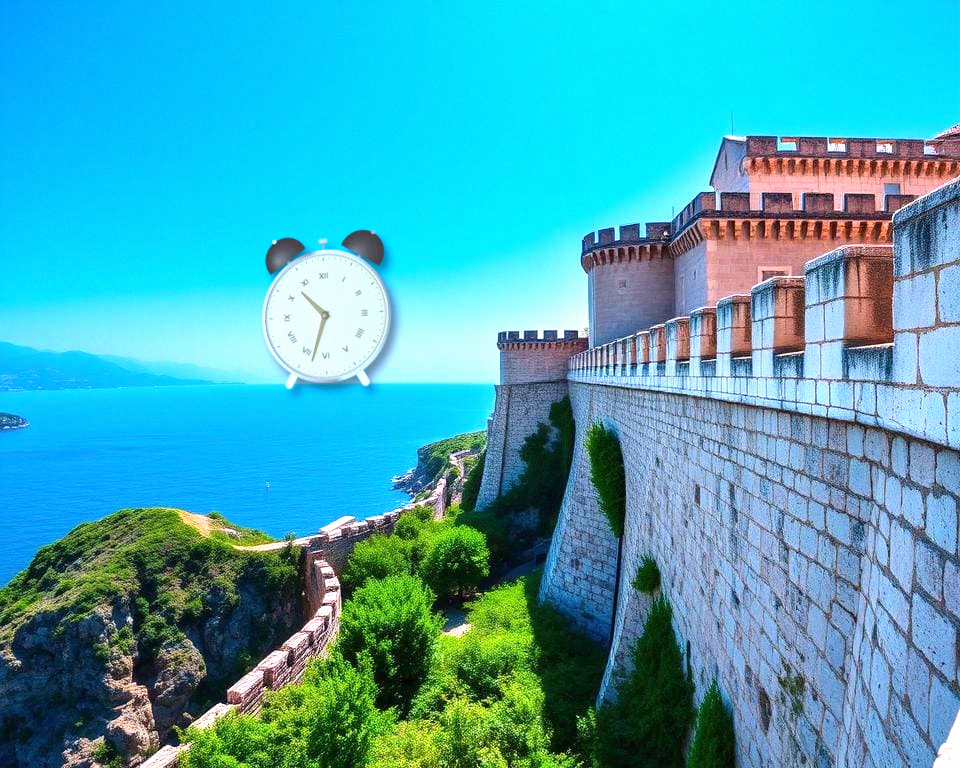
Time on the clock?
10:33
